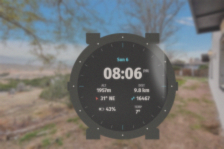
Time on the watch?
8:06
